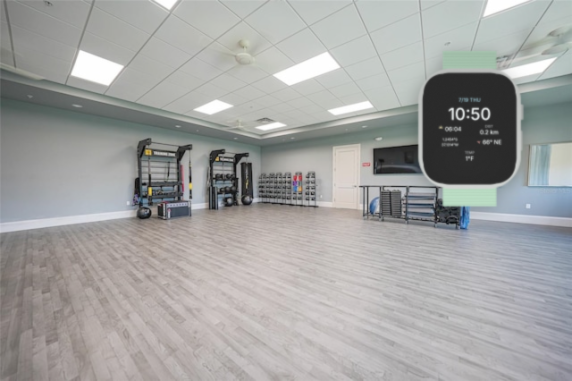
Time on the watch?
10:50
